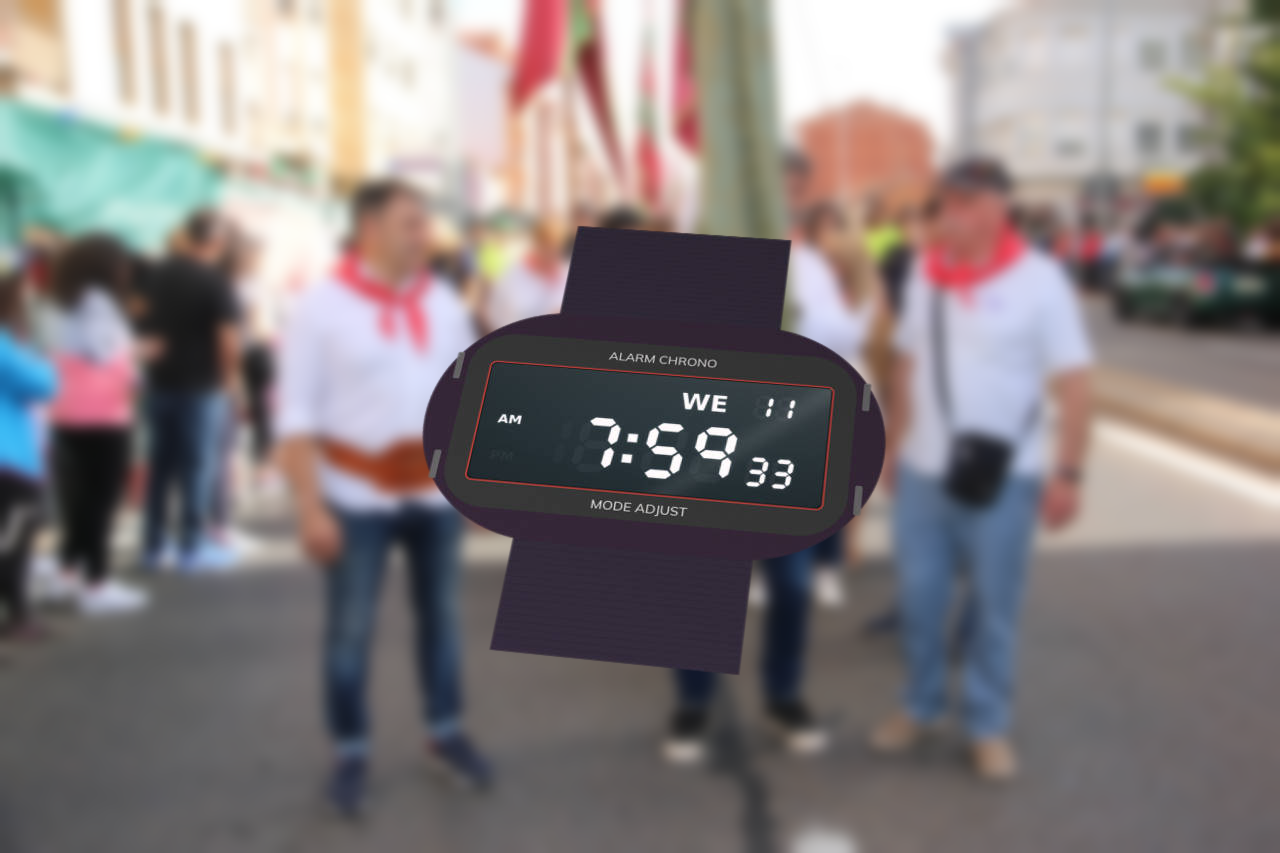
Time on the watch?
7:59:33
